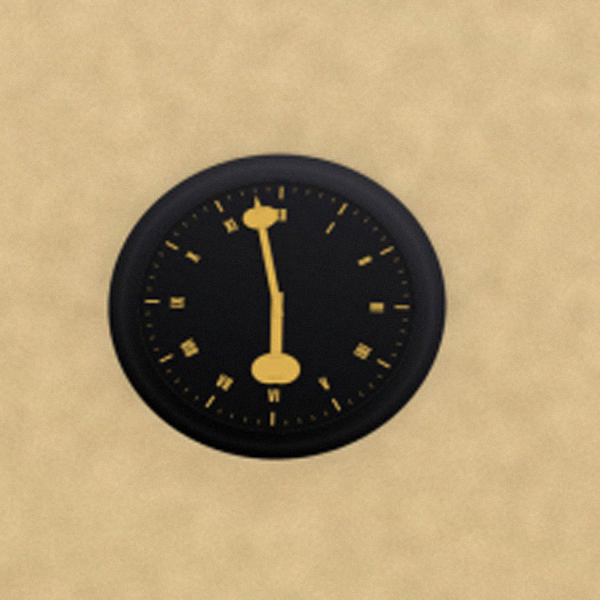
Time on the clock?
5:58
